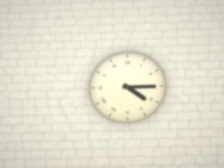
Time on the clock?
4:15
